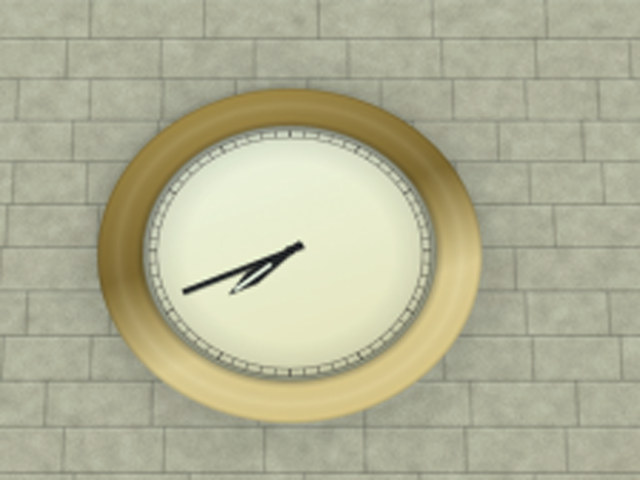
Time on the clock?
7:41
